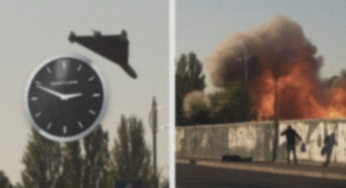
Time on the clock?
2:49
